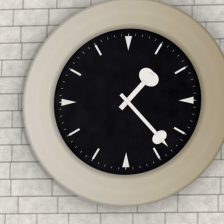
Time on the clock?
1:23
